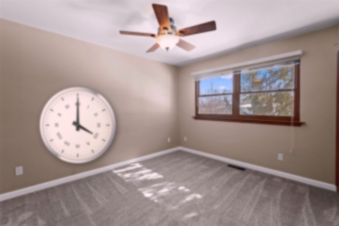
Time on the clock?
4:00
